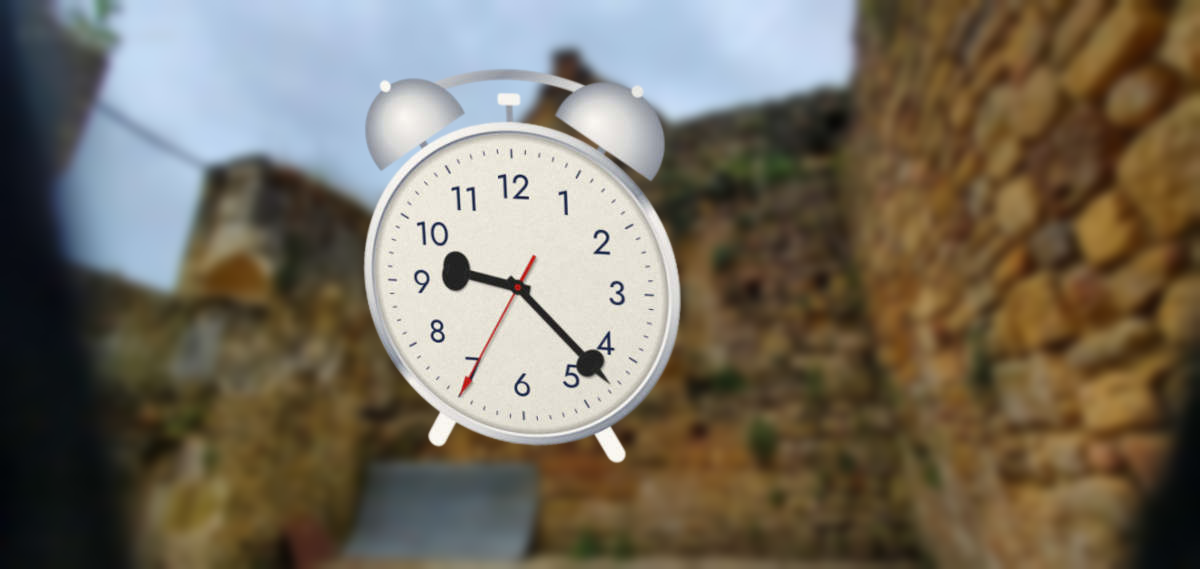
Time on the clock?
9:22:35
